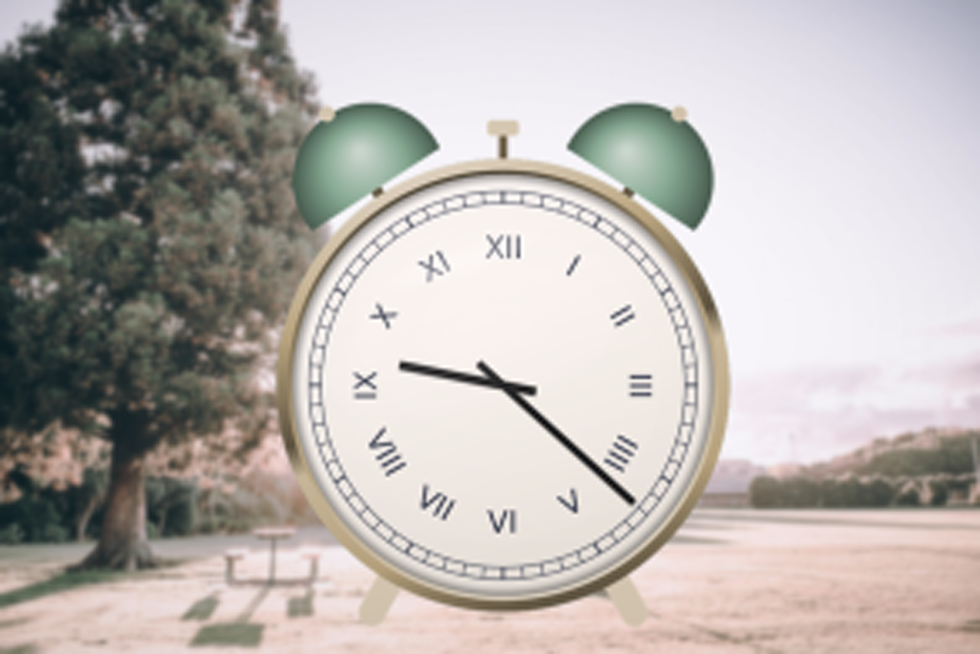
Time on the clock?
9:22
